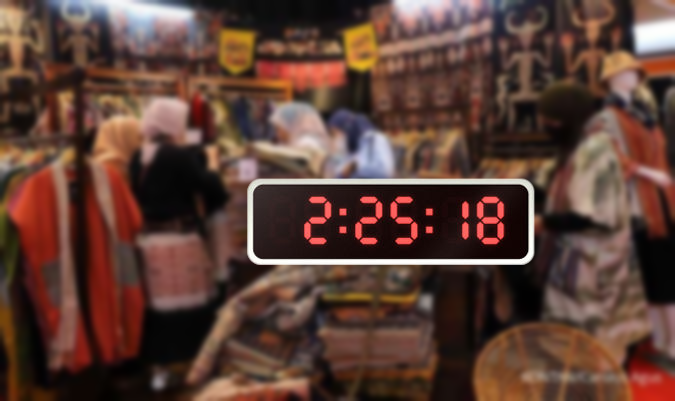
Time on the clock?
2:25:18
